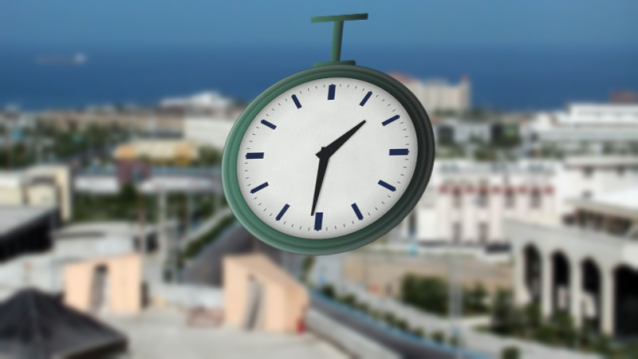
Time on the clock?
1:31
